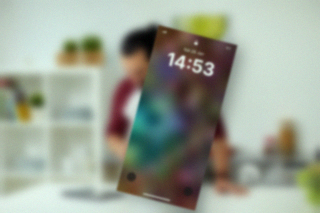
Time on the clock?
14:53
